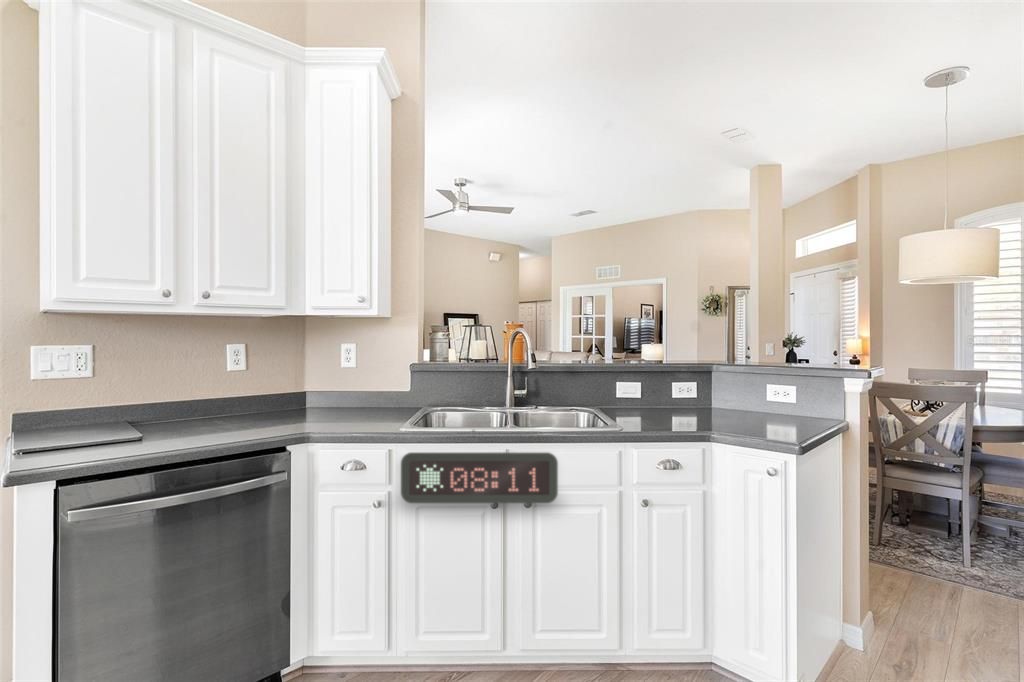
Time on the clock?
8:11
